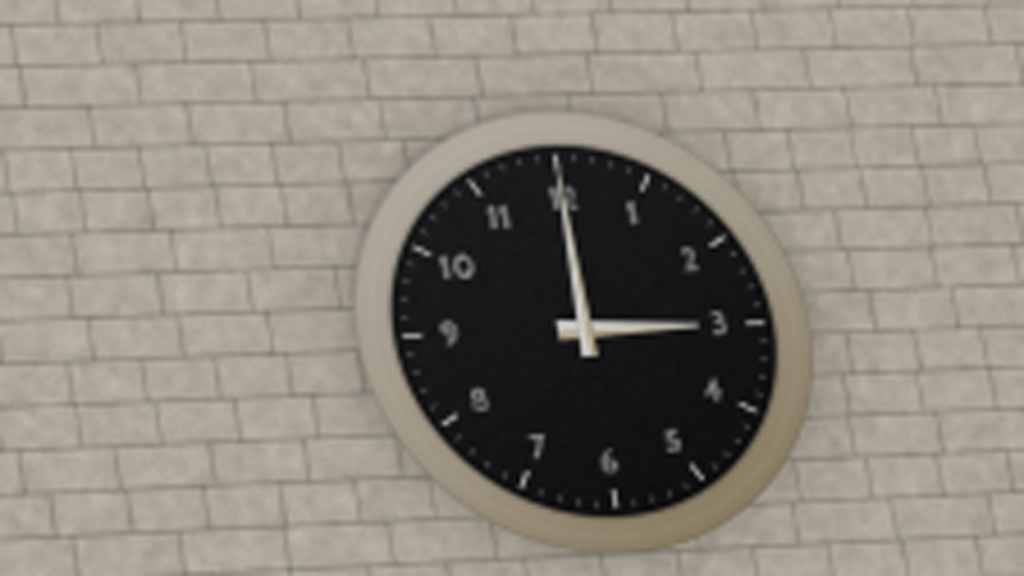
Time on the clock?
3:00
